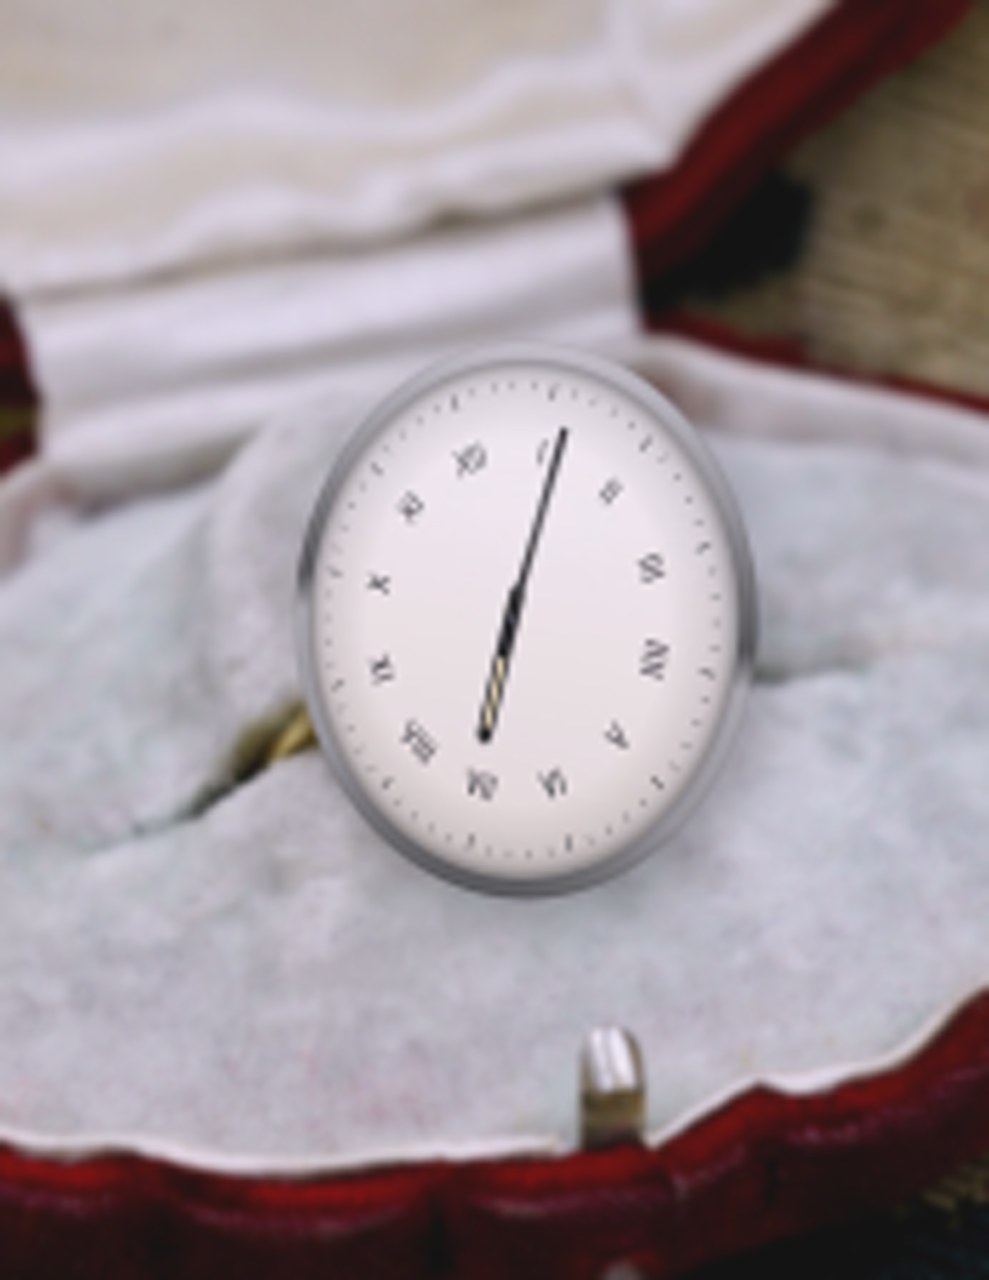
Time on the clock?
7:06
